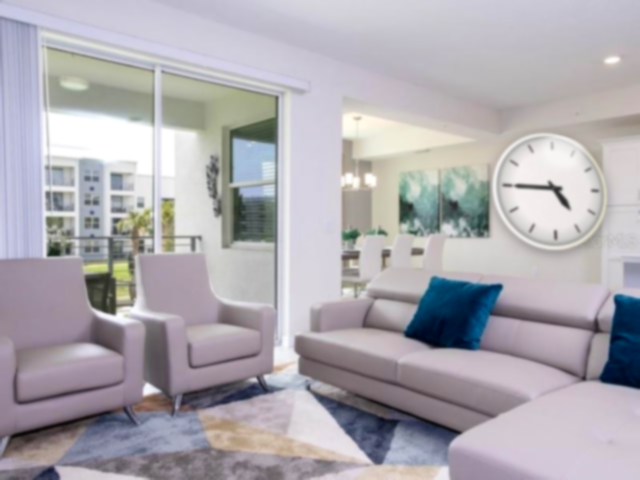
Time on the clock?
4:45
